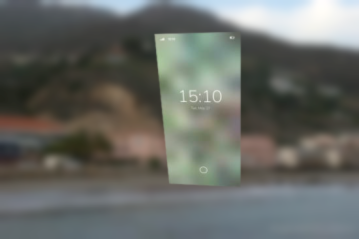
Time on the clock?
15:10
